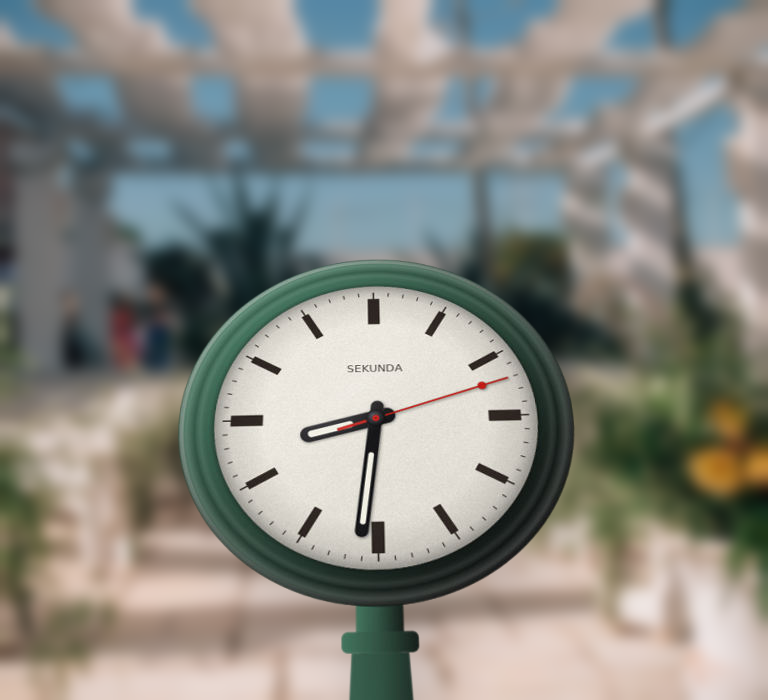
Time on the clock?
8:31:12
